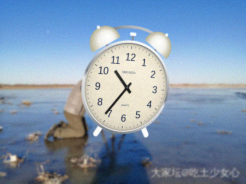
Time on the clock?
10:36
